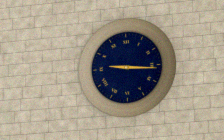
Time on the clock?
9:16
